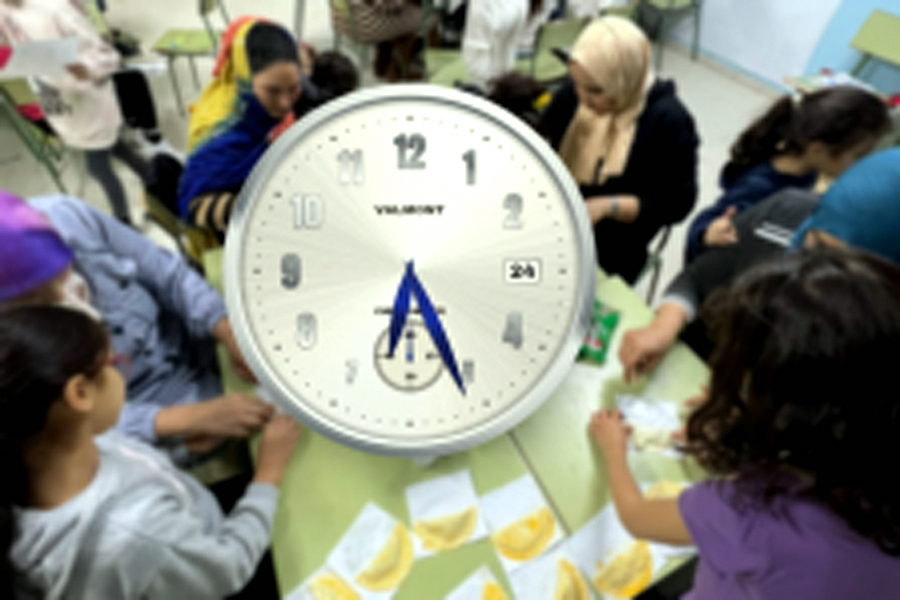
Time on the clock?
6:26
